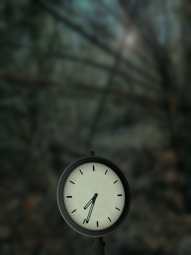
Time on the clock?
7:34
